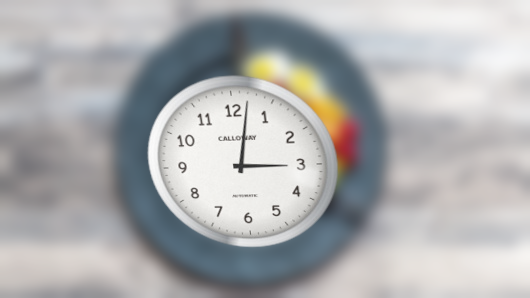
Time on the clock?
3:02
